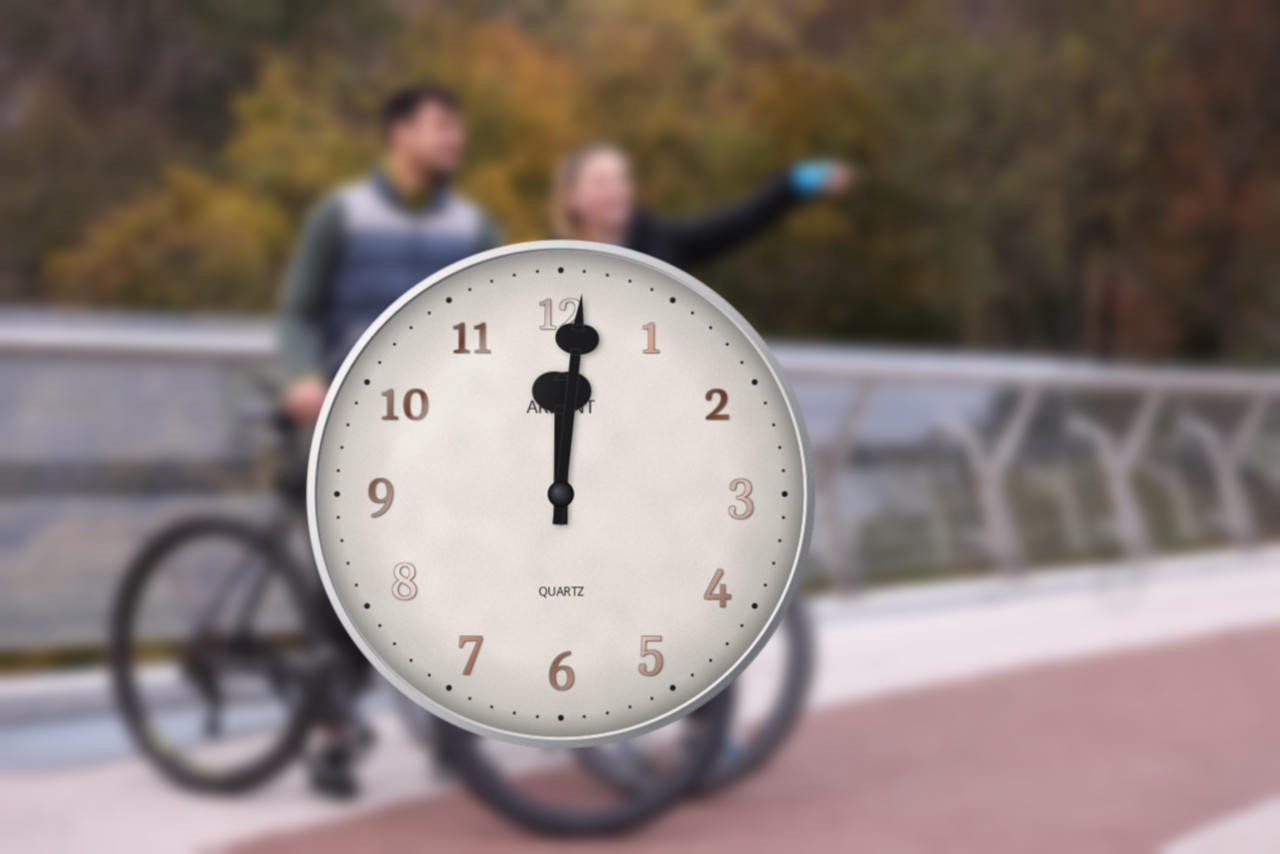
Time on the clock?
12:01
